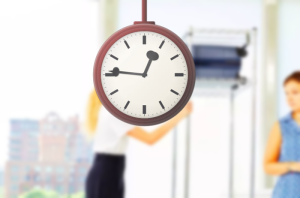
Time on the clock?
12:46
